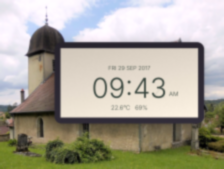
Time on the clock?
9:43
